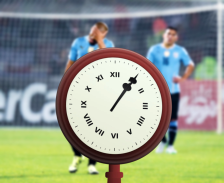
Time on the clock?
1:06
